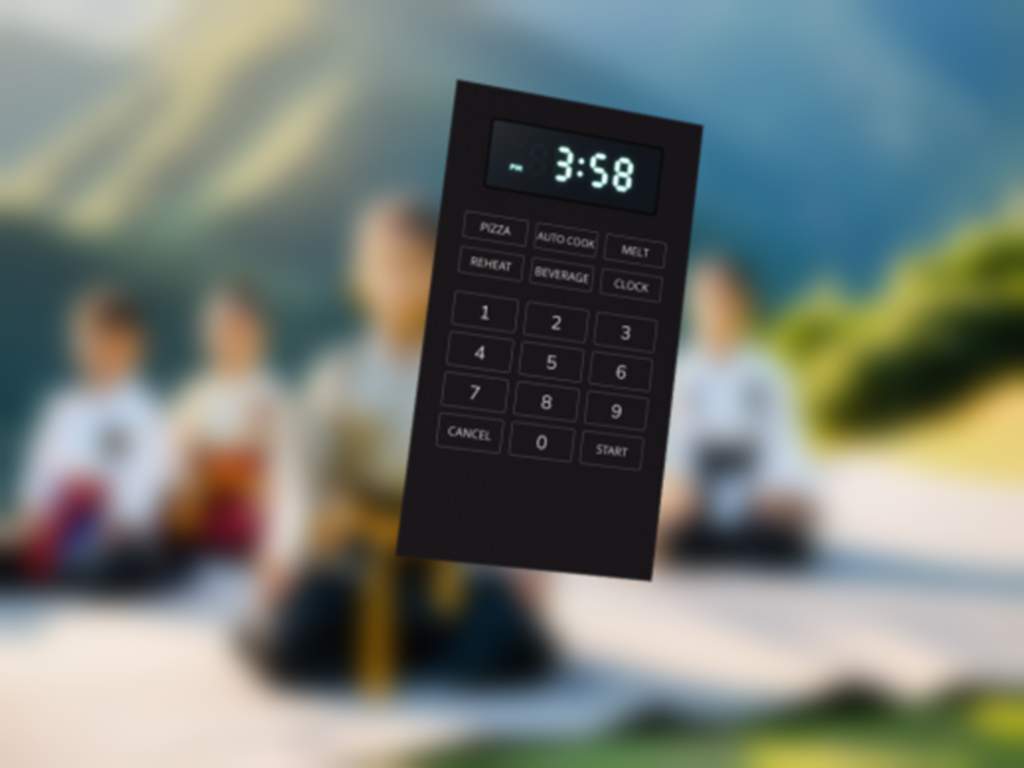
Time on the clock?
3:58
